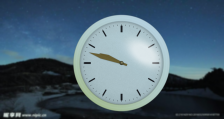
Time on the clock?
9:48
